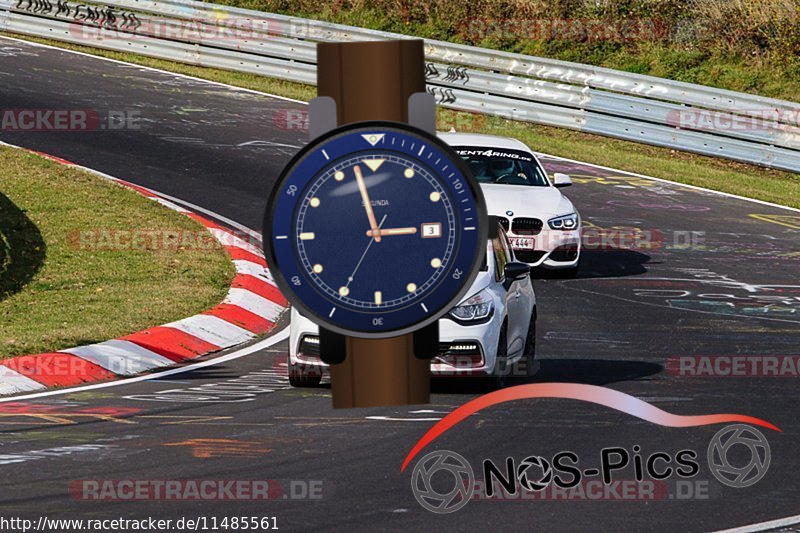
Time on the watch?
2:57:35
